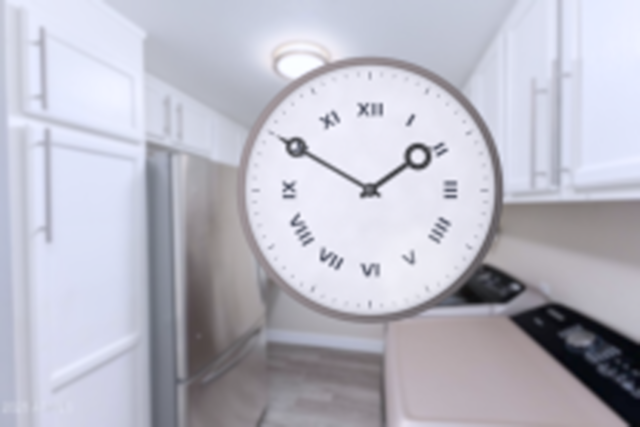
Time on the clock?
1:50
